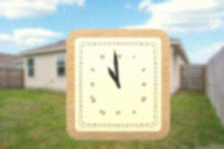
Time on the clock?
10:59
